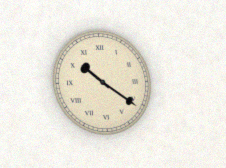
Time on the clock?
10:21
